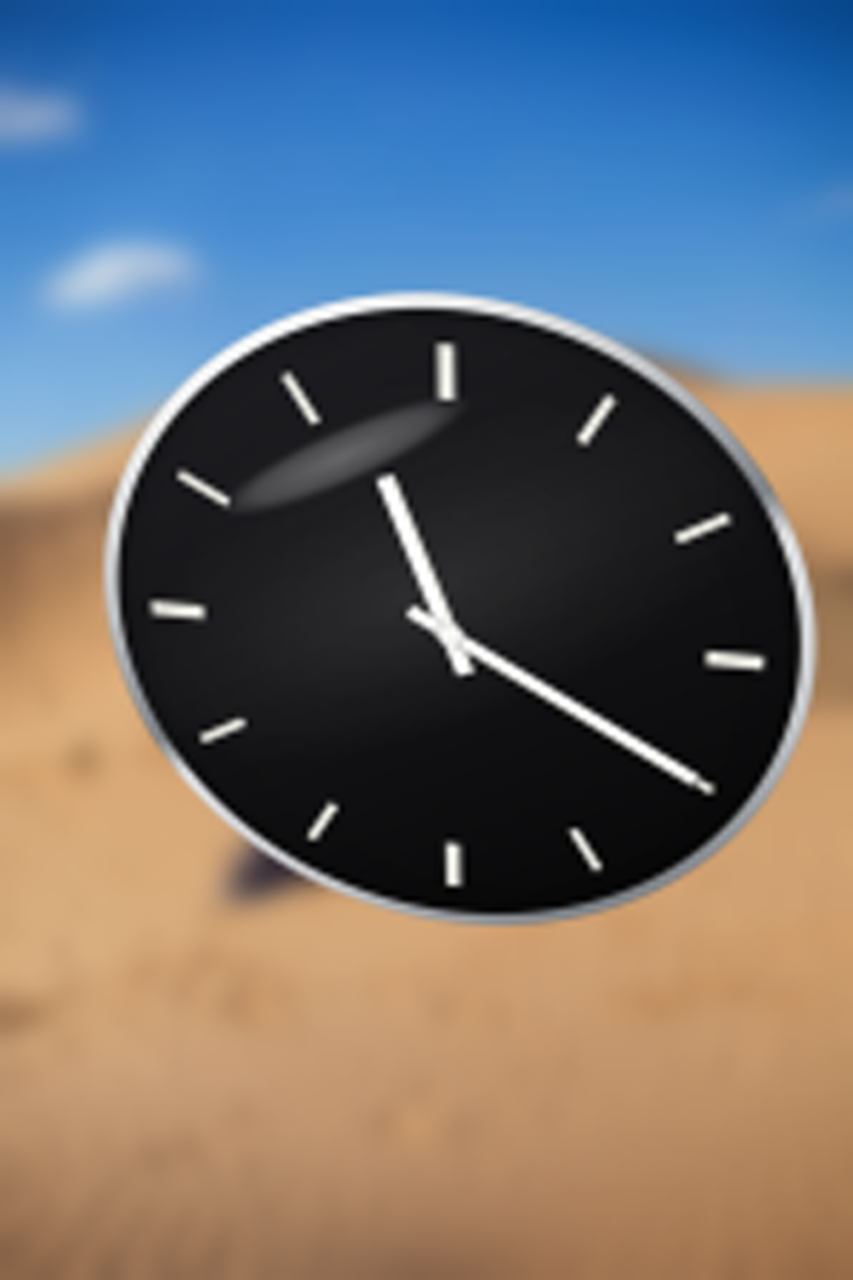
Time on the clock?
11:20
